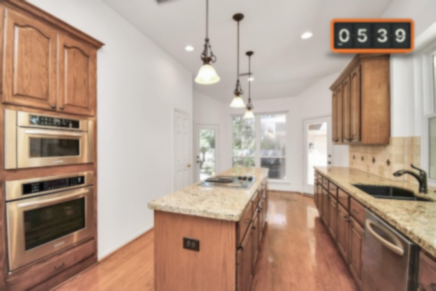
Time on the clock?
5:39
